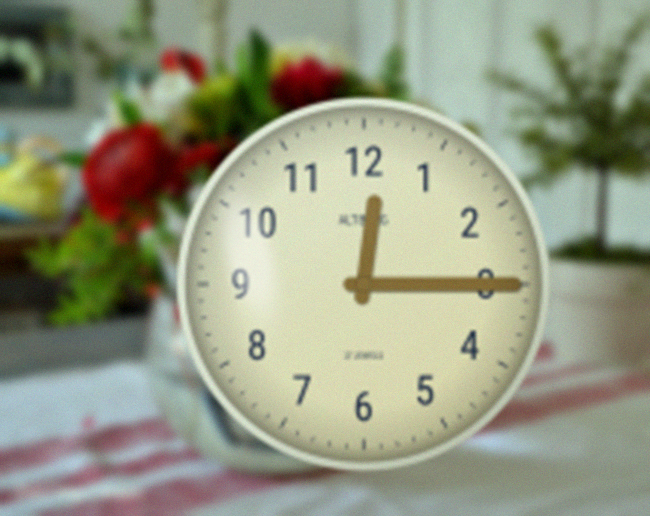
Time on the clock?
12:15
